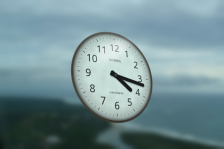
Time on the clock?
4:17
